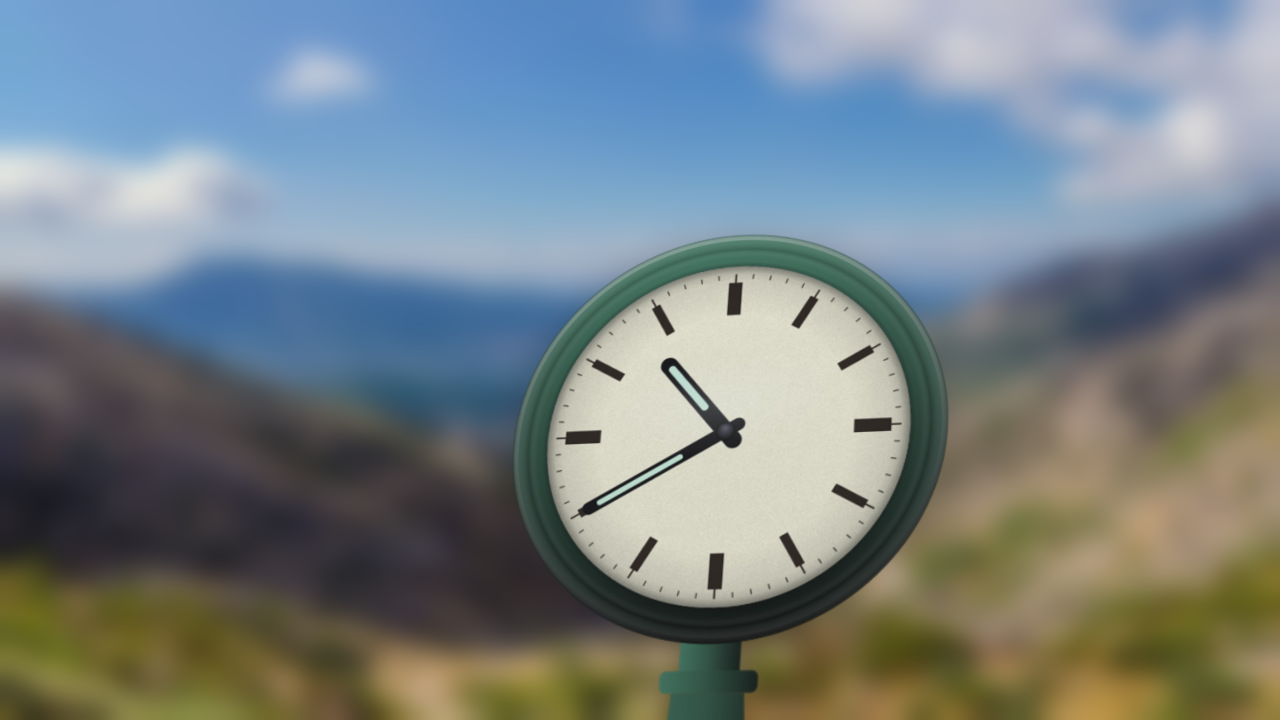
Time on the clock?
10:40
